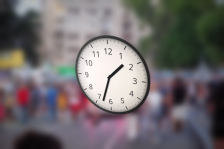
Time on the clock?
1:33
